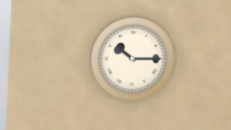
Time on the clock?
10:15
